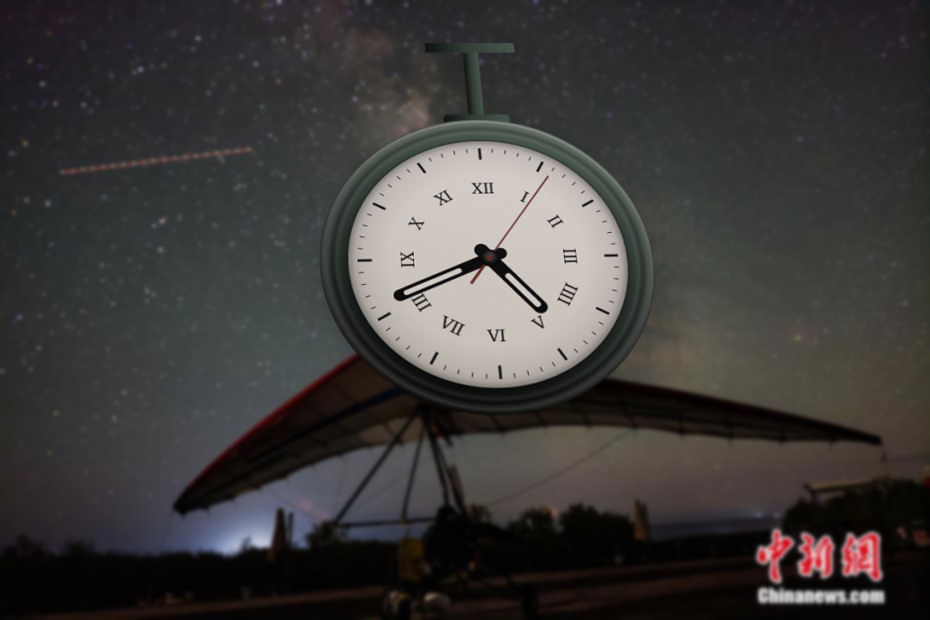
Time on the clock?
4:41:06
